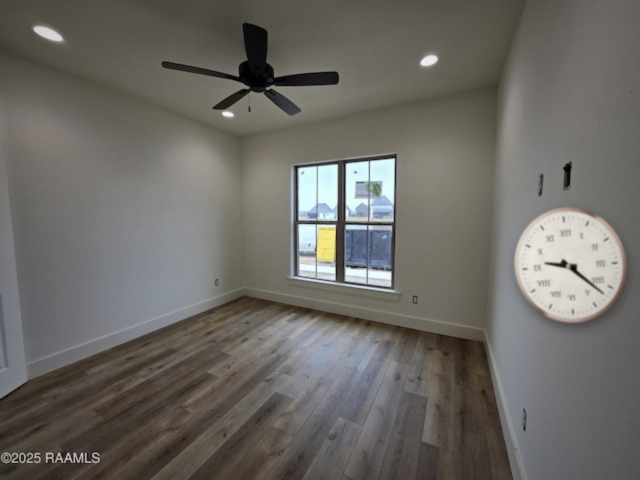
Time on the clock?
9:22
